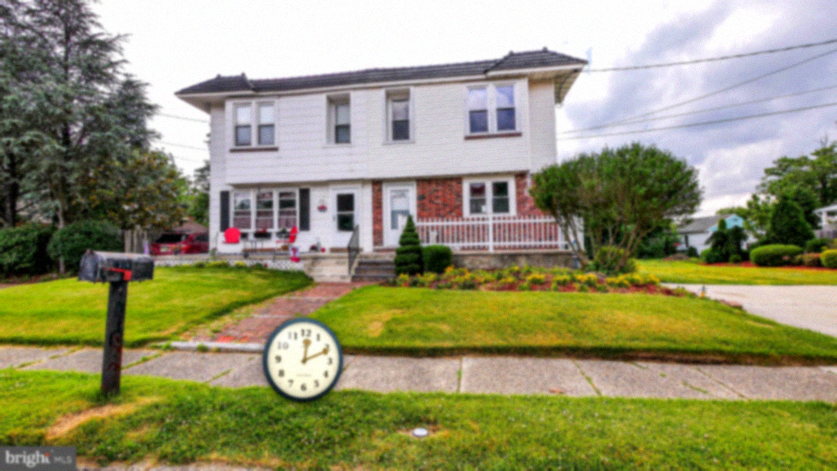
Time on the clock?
12:11
